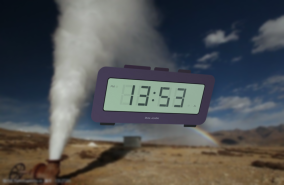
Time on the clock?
13:53
